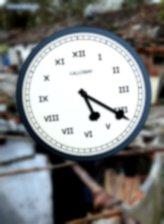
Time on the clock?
5:21
